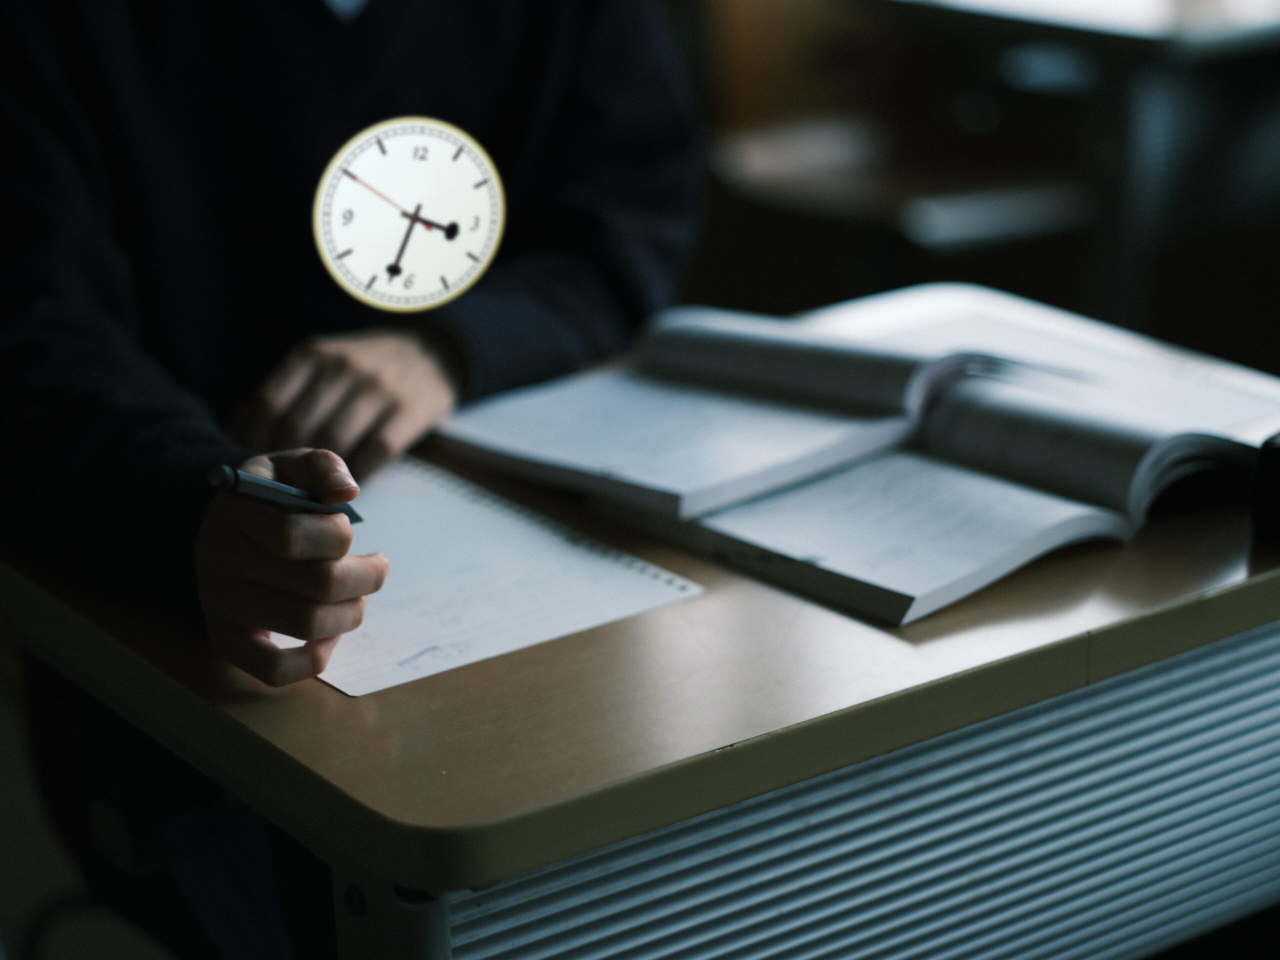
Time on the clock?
3:32:50
